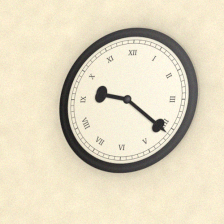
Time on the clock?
9:21
